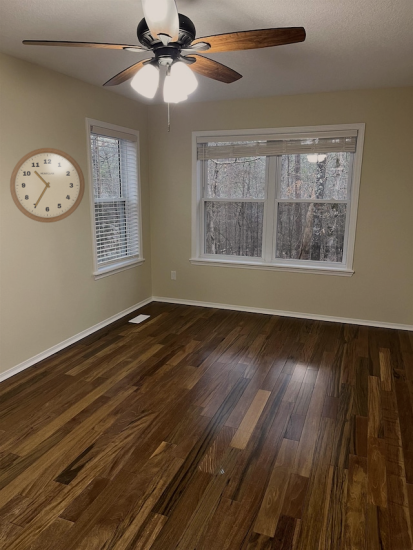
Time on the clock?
10:35
